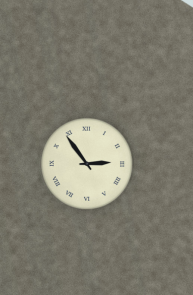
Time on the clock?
2:54
